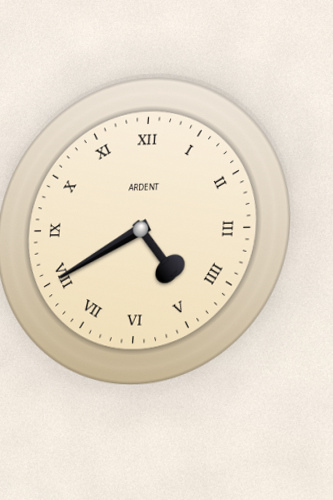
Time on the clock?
4:40
